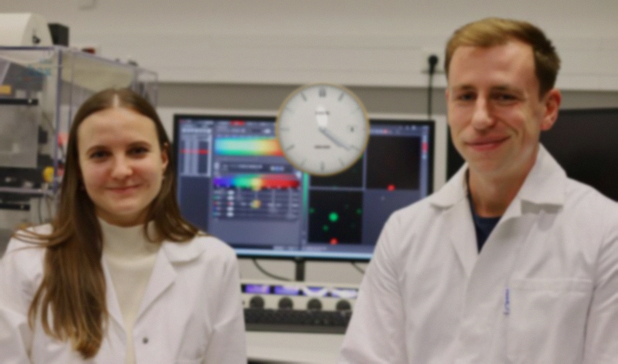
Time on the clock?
4:21
